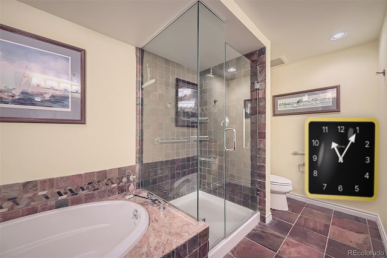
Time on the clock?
11:05
